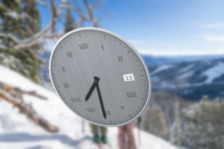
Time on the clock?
7:31
